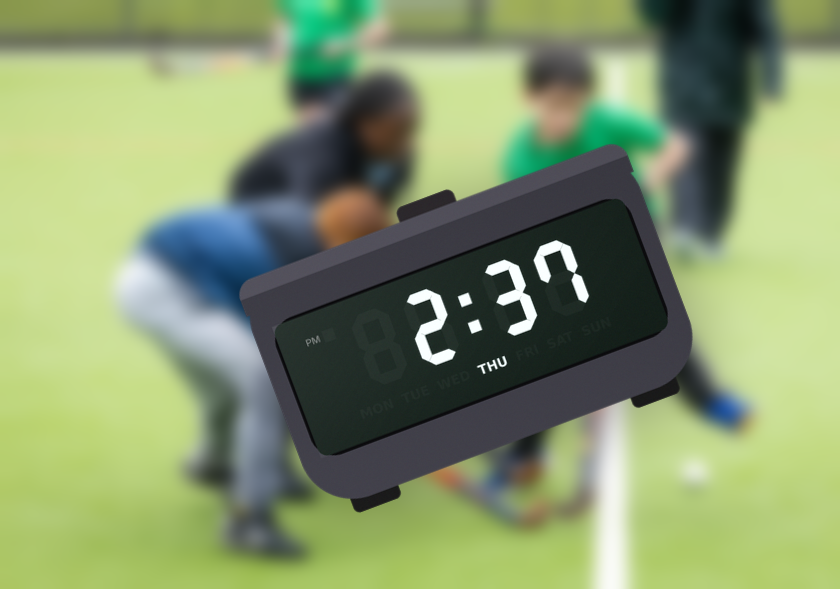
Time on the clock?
2:37
